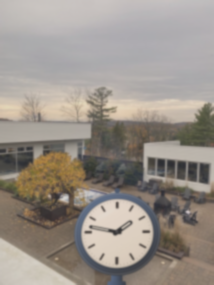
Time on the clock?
1:47
